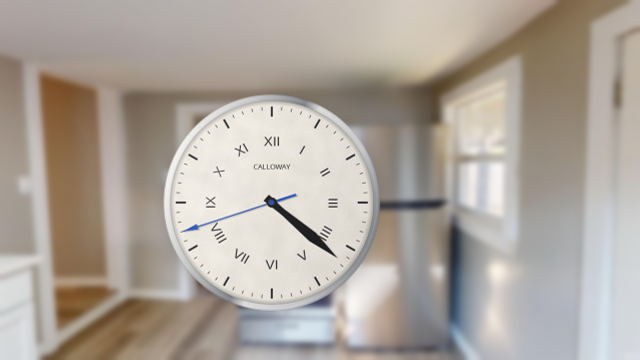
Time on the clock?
4:21:42
